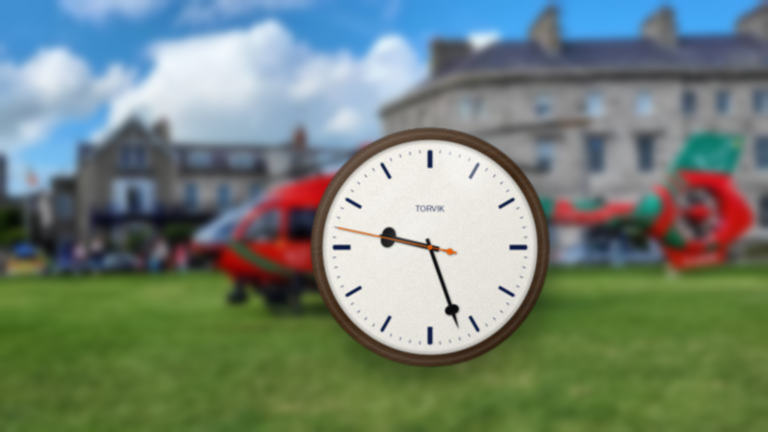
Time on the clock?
9:26:47
